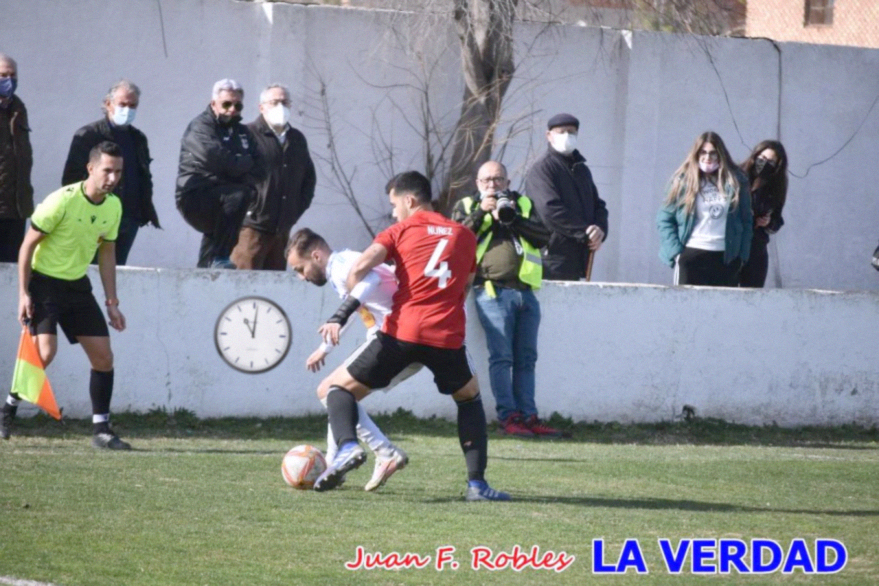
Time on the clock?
11:01
